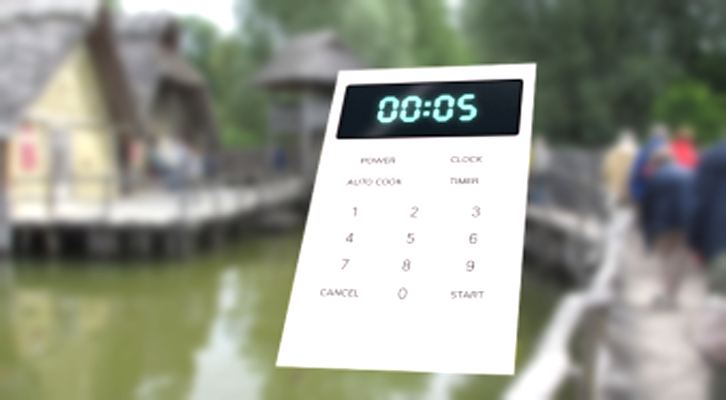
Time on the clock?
0:05
